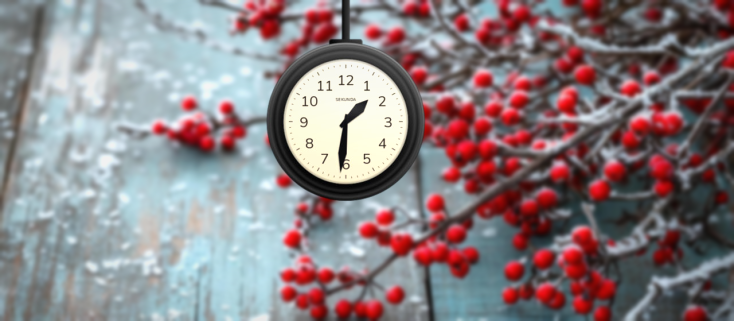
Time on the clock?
1:31
